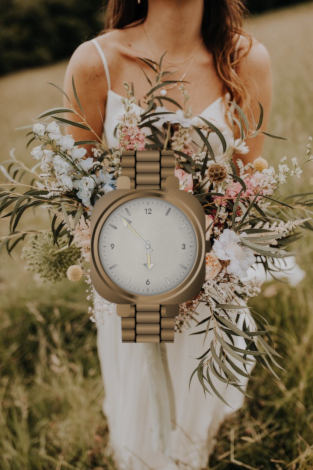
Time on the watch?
5:53
